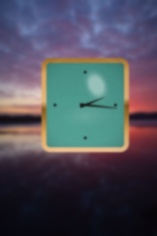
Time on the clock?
2:16
